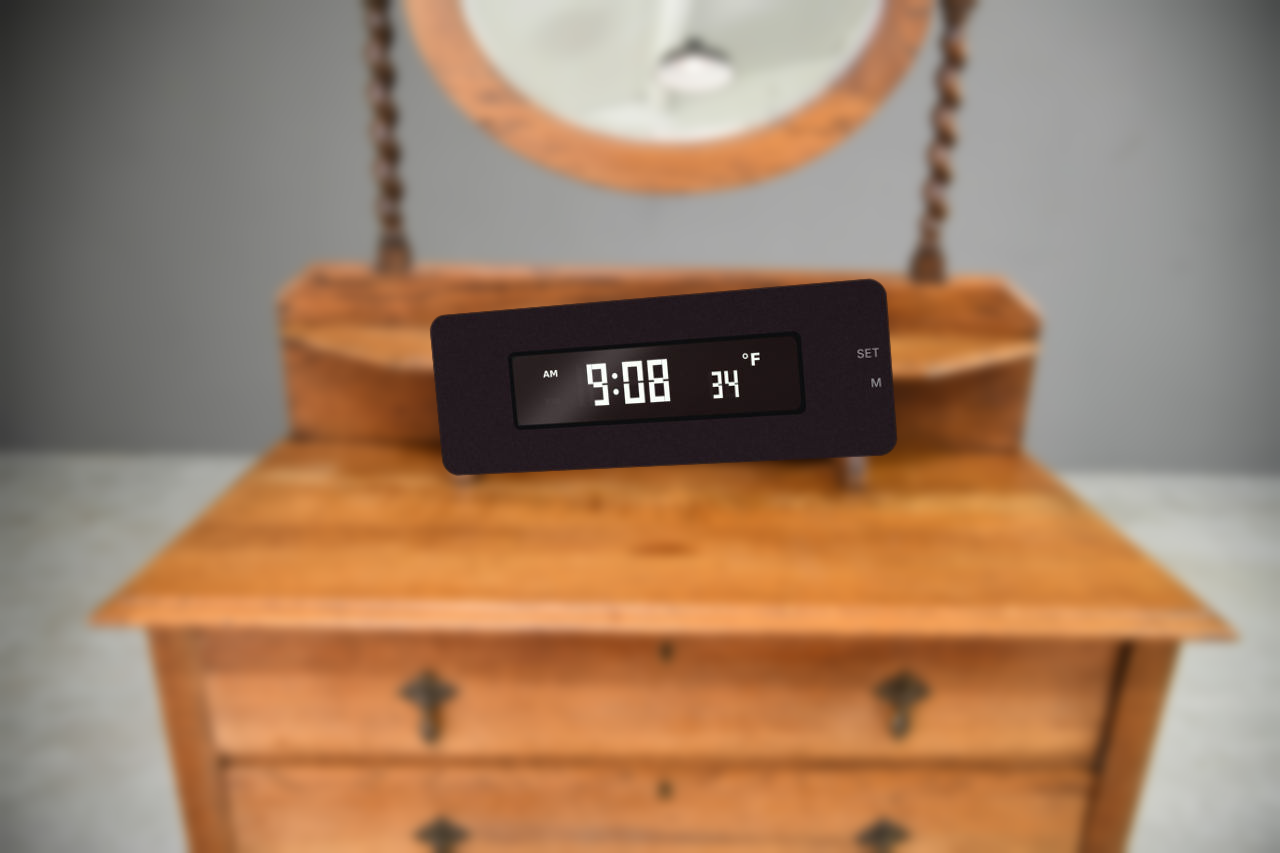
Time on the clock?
9:08
